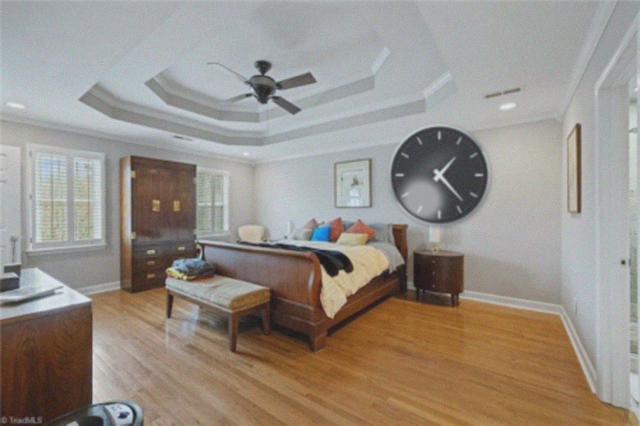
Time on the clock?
1:23
